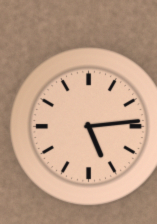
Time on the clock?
5:14
